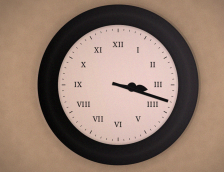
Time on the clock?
3:18
